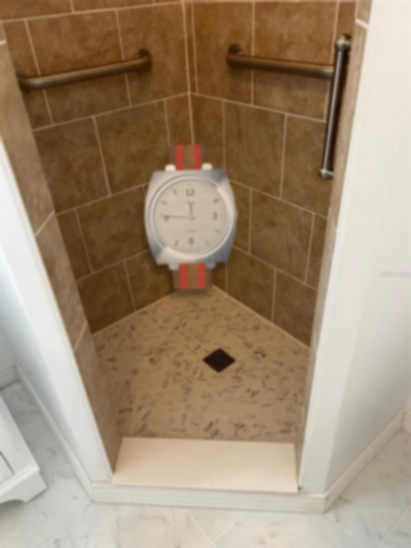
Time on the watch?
11:46
